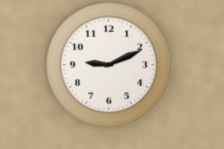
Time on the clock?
9:11
